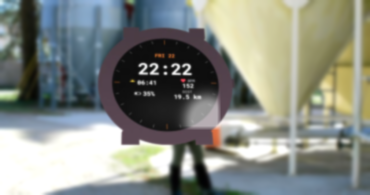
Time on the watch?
22:22
